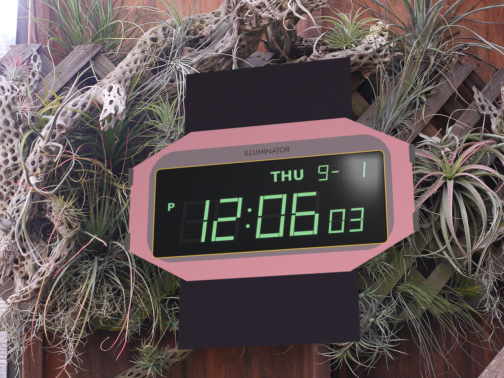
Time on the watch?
12:06:03
